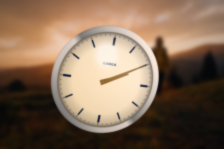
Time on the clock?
2:10
